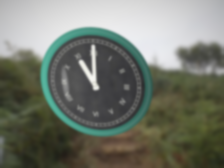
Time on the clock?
11:00
